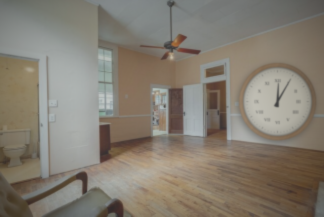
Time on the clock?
12:05
